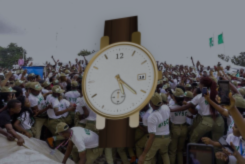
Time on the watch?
5:22
